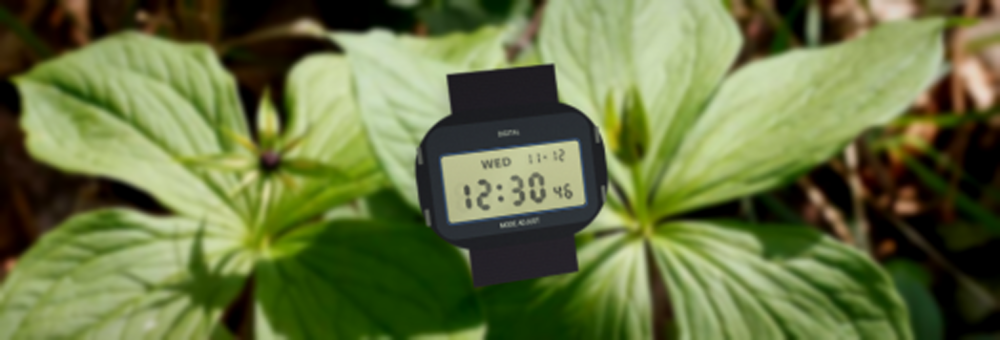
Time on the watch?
12:30:46
